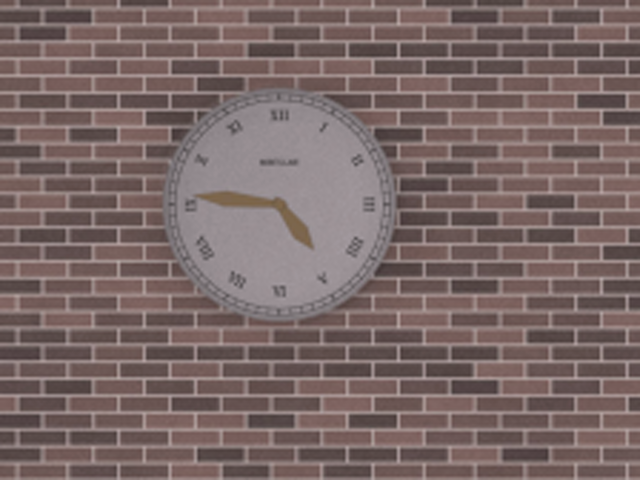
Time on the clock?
4:46
